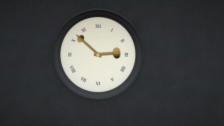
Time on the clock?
2:52
